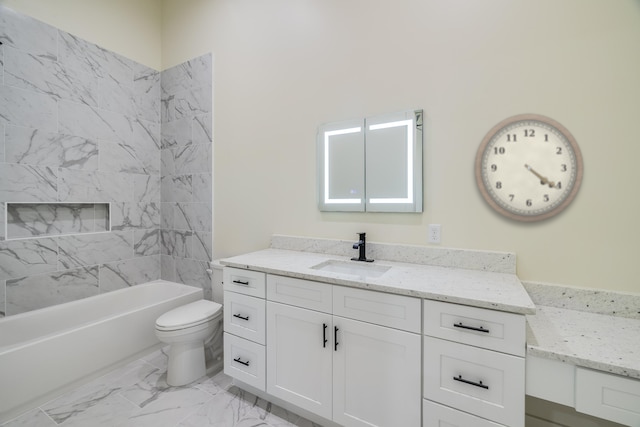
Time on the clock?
4:21
